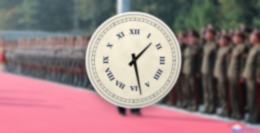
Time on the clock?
1:28
